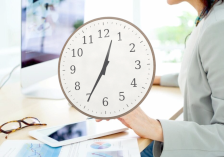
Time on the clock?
12:35
